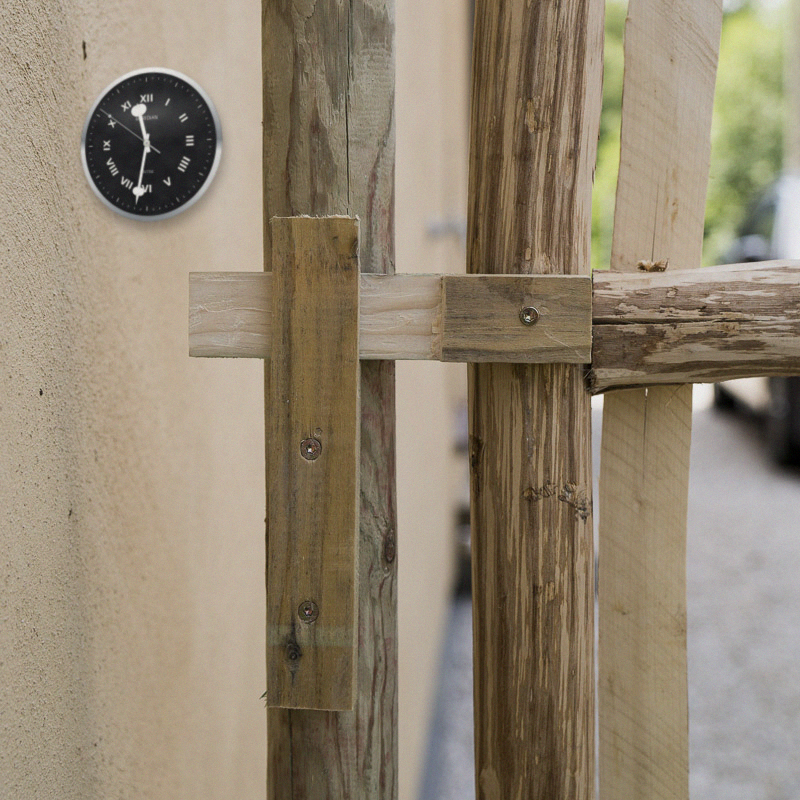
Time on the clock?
11:31:51
